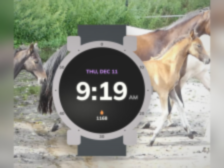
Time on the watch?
9:19
